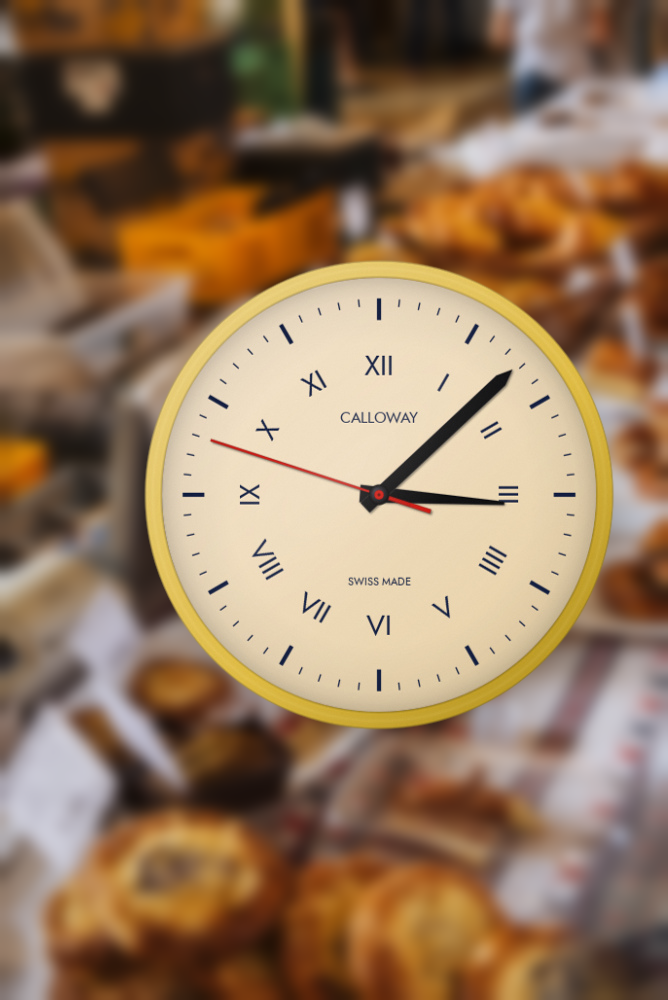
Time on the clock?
3:07:48
